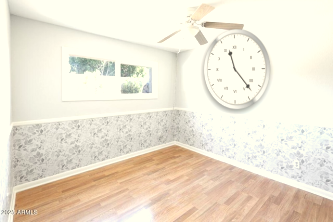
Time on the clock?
11:23
